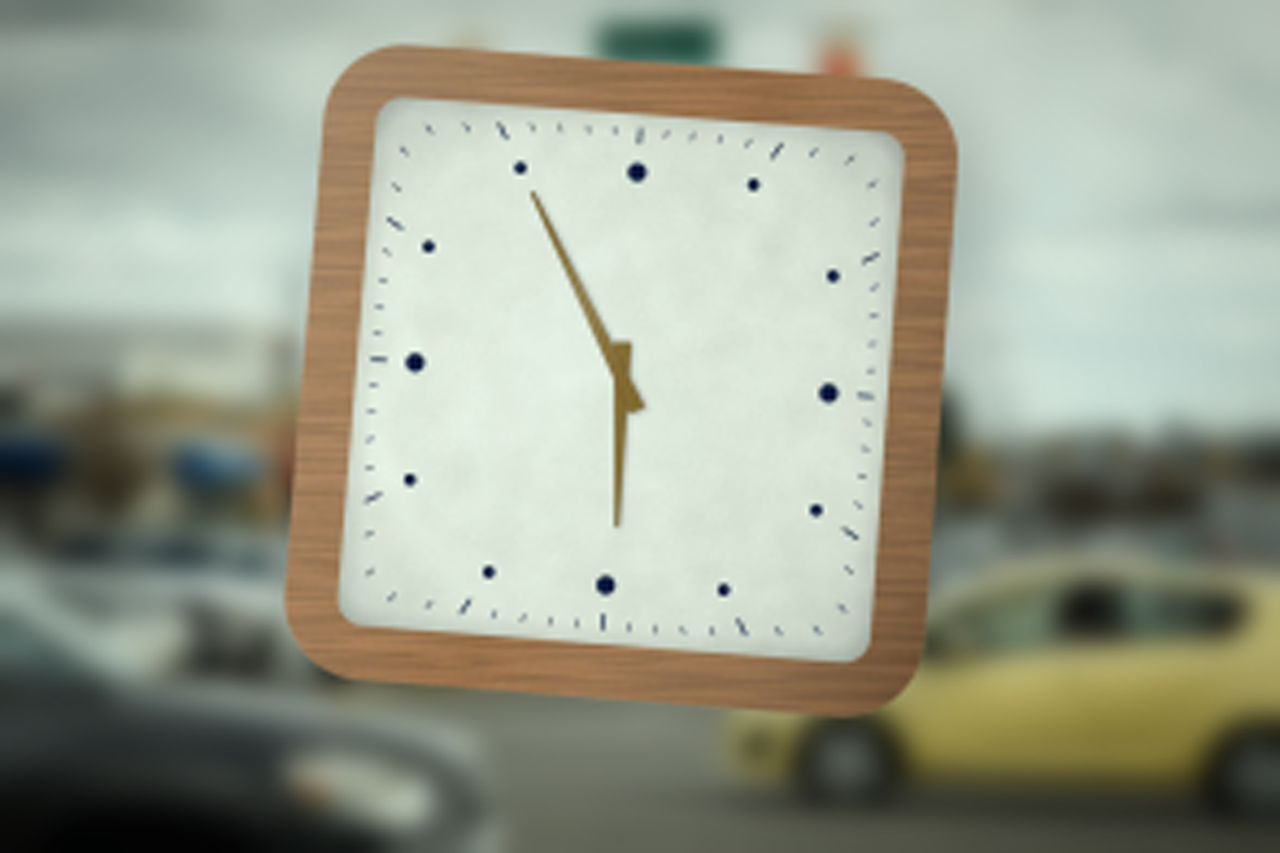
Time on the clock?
5:55
